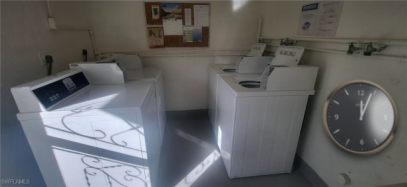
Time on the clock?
12:04
